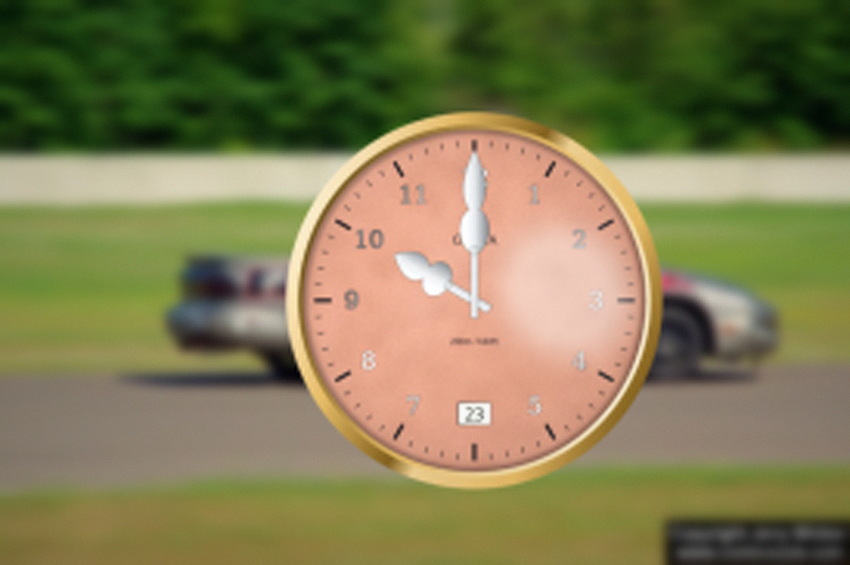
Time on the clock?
10:00
